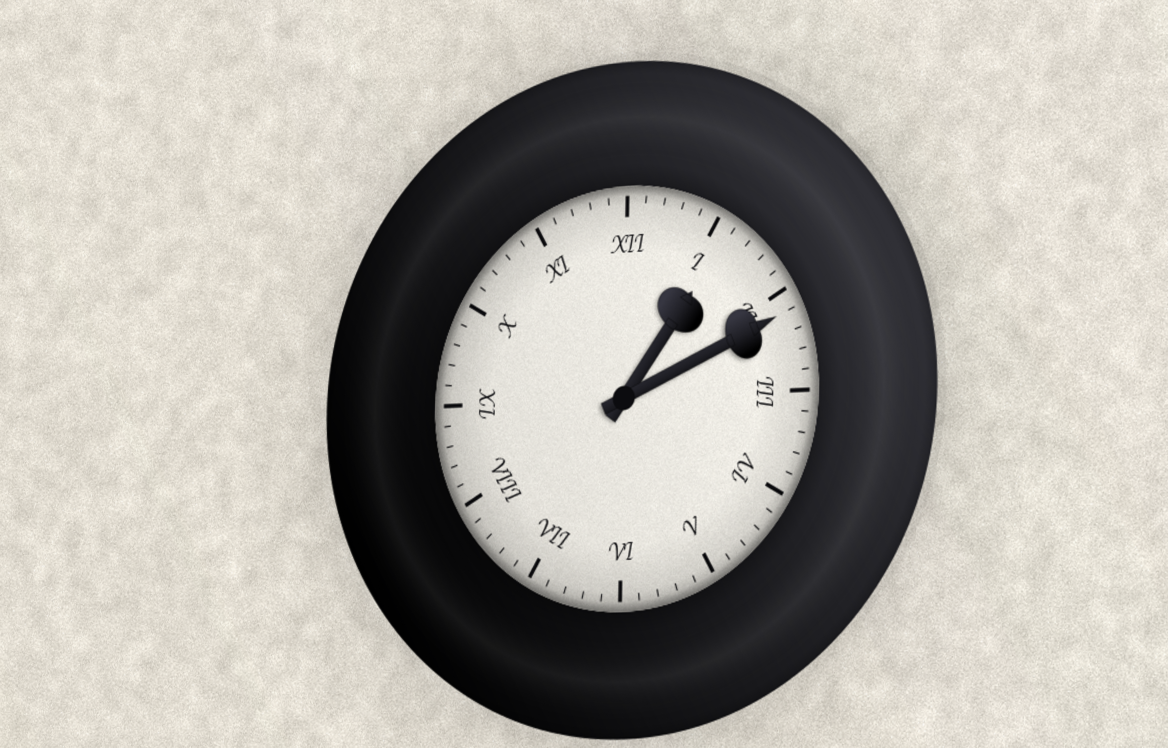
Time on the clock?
1:11
